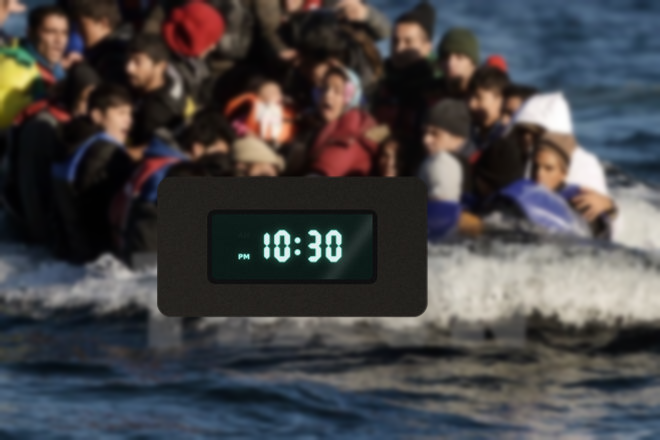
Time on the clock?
10:30
